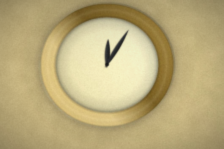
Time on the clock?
12:05
